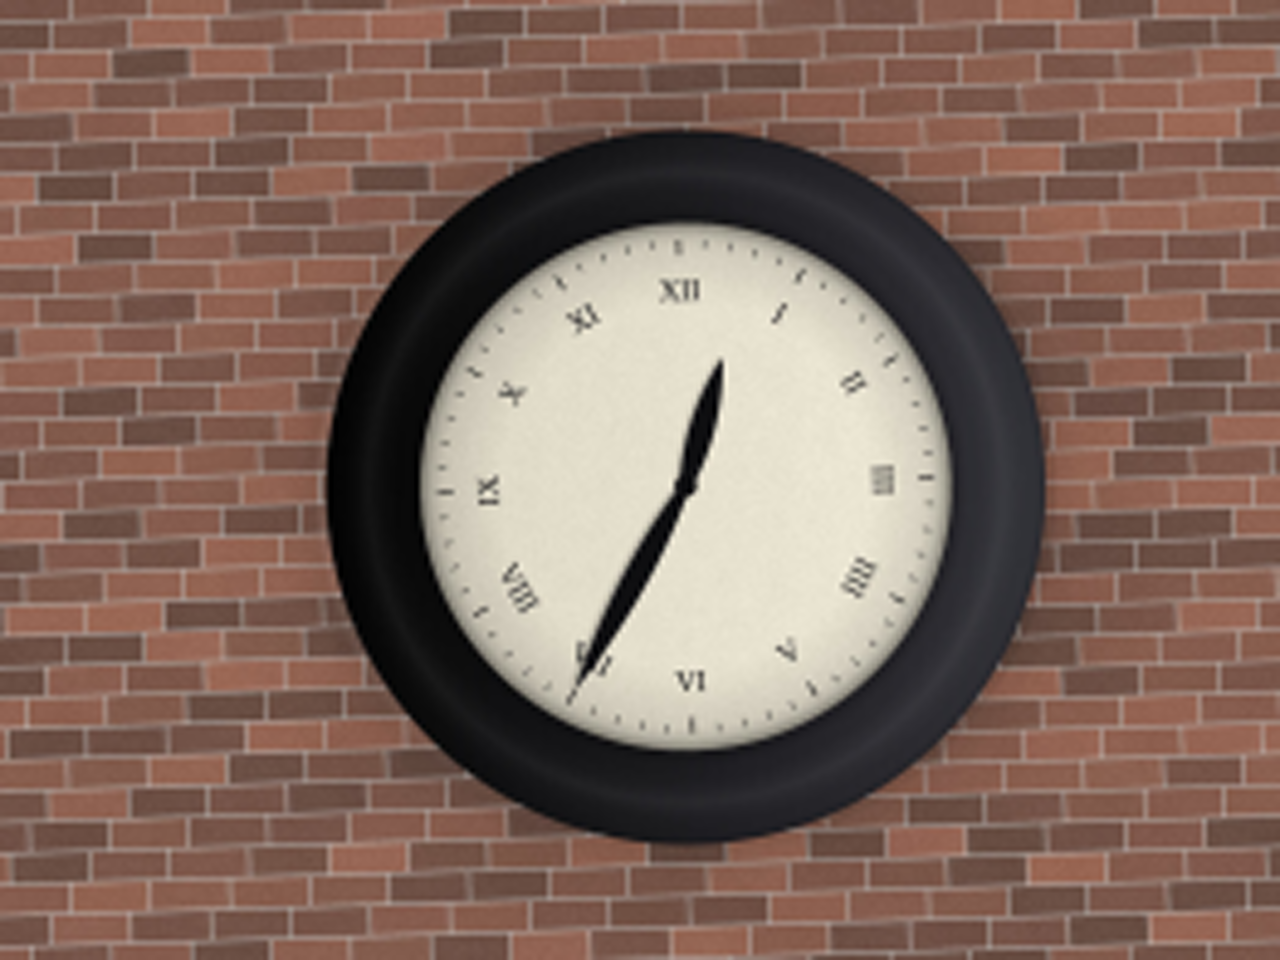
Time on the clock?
12:35
